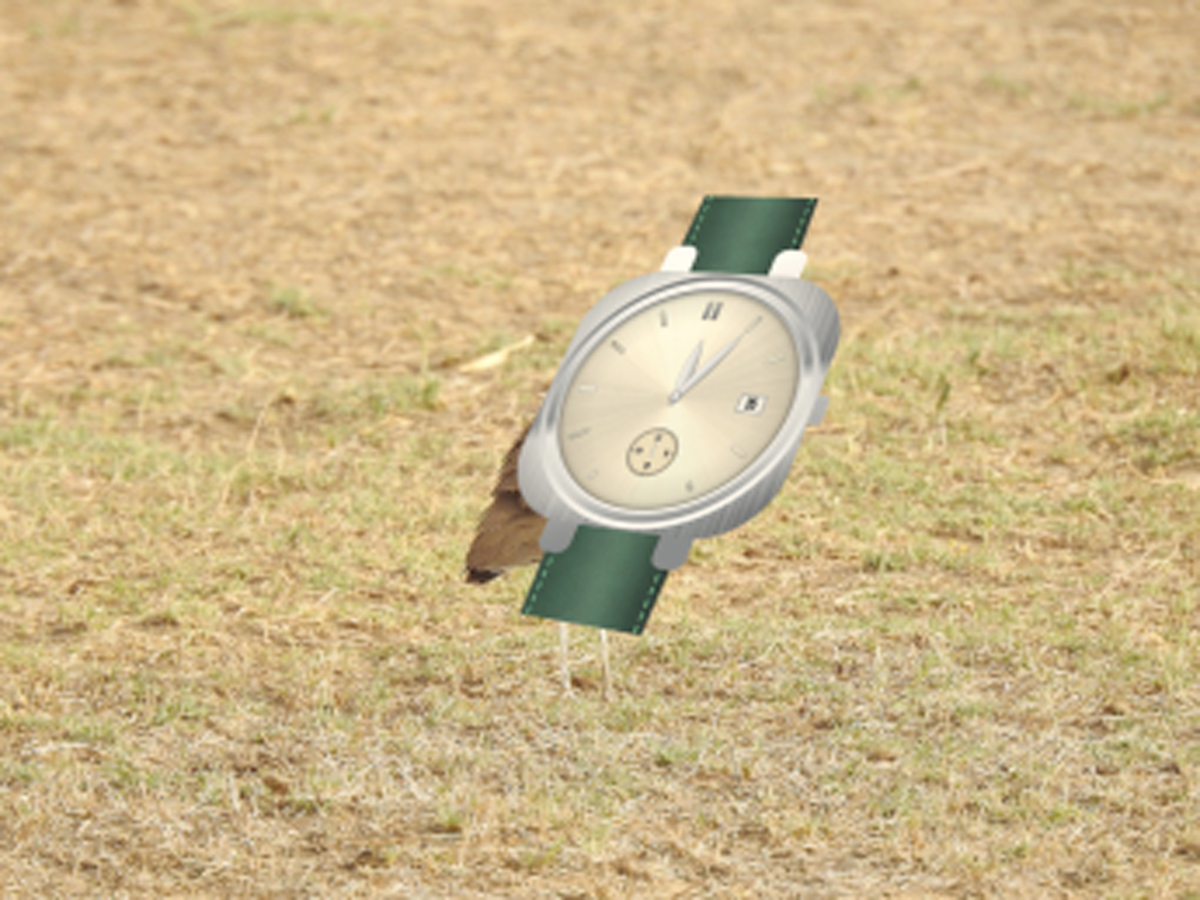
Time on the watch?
12:05
